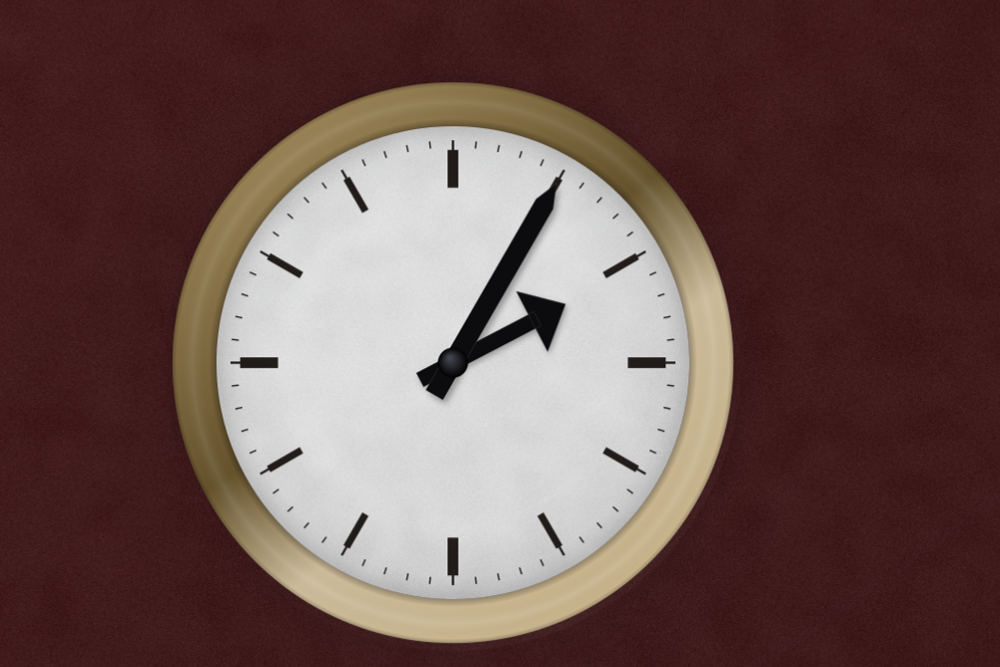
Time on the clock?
2:05
